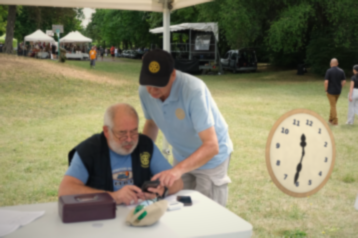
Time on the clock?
11:31
